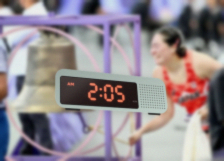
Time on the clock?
2:05
